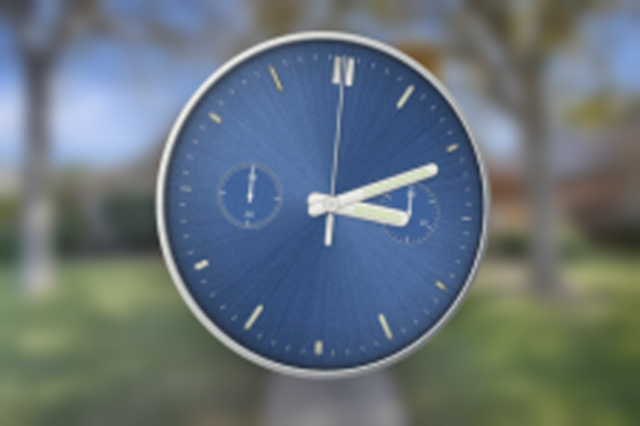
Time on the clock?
3:11
